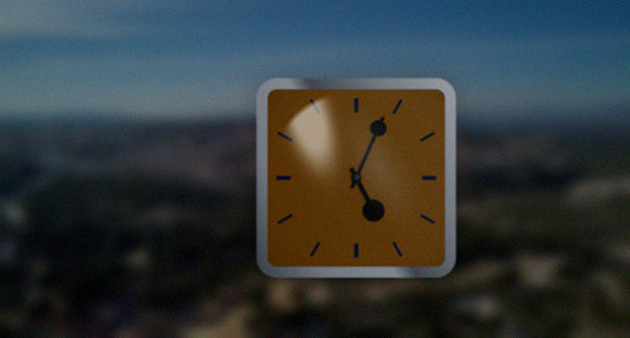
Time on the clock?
5:04
